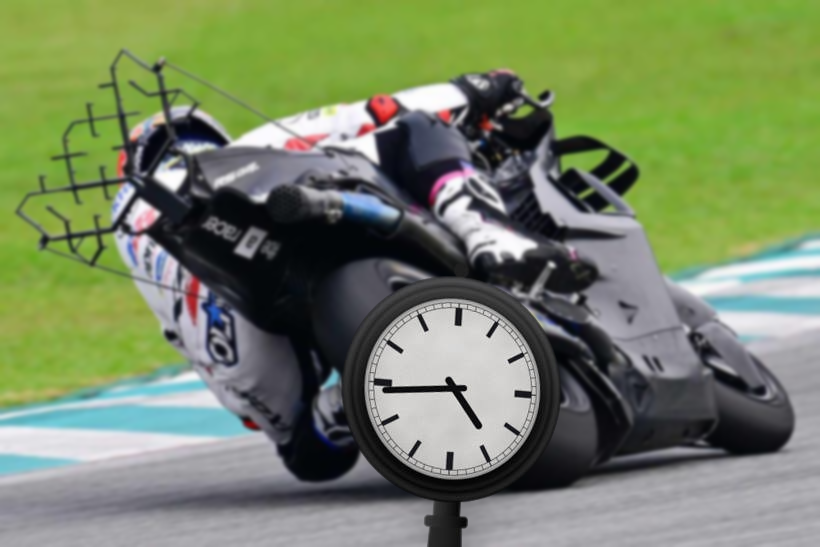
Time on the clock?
4:44
